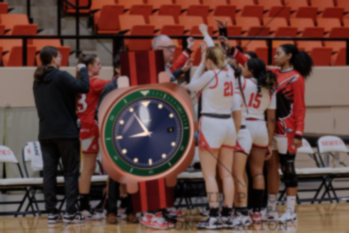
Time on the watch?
8:55
